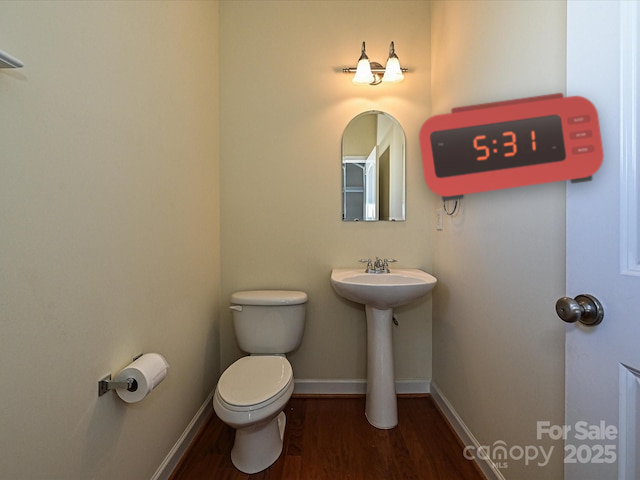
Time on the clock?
5:31
